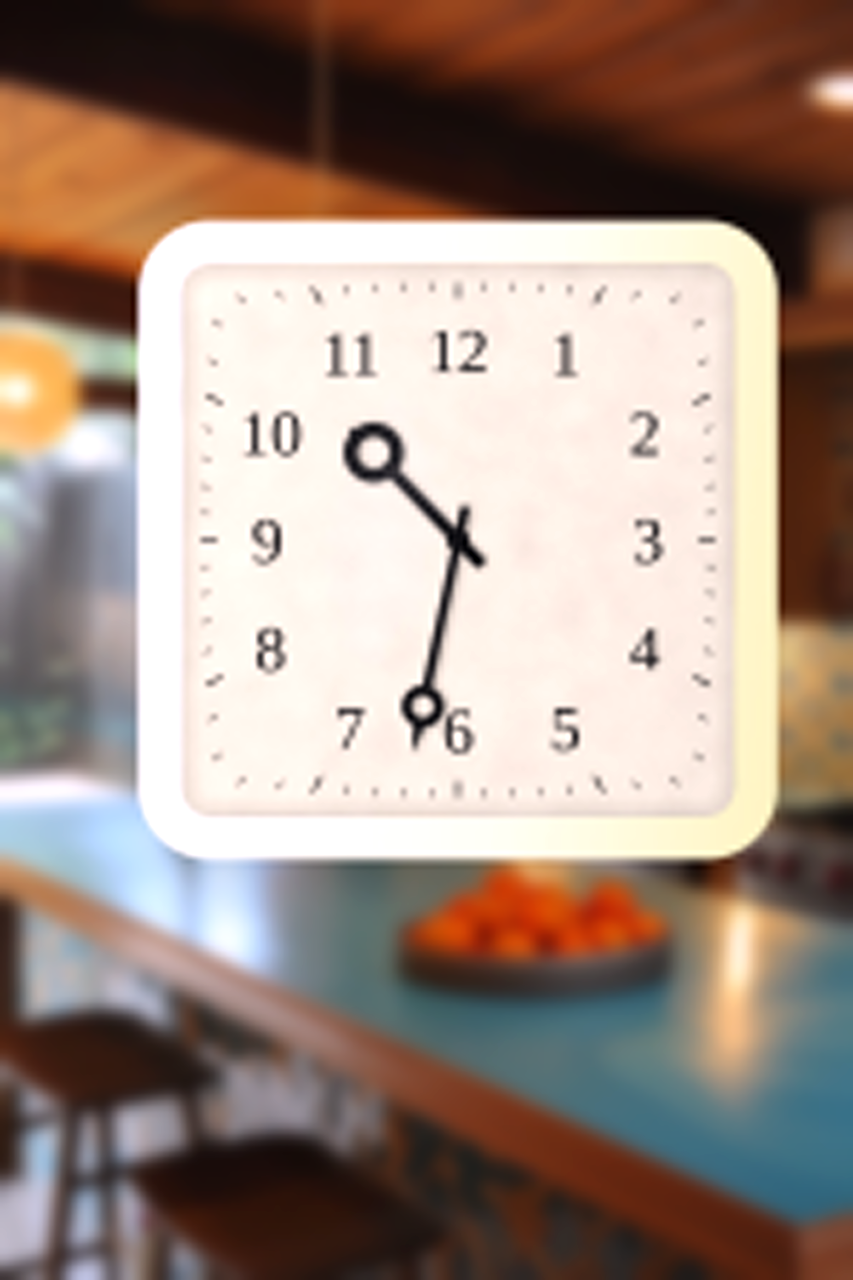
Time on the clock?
10:32
